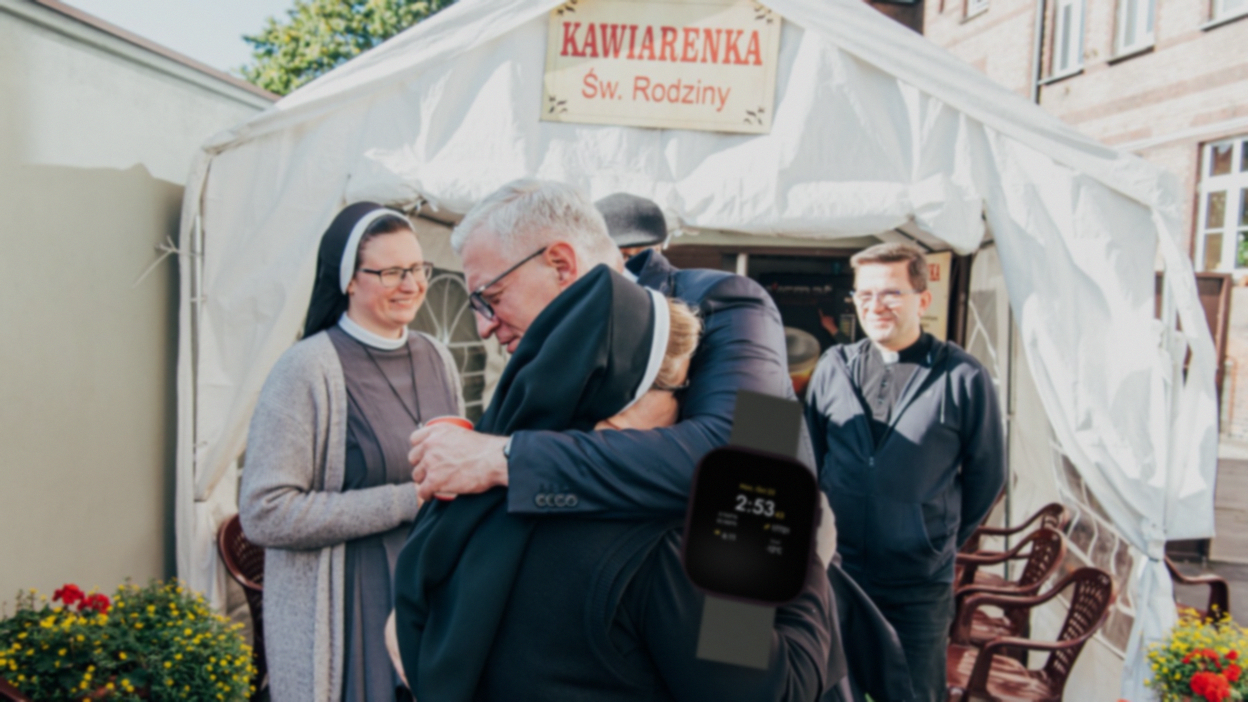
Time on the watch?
2:53
